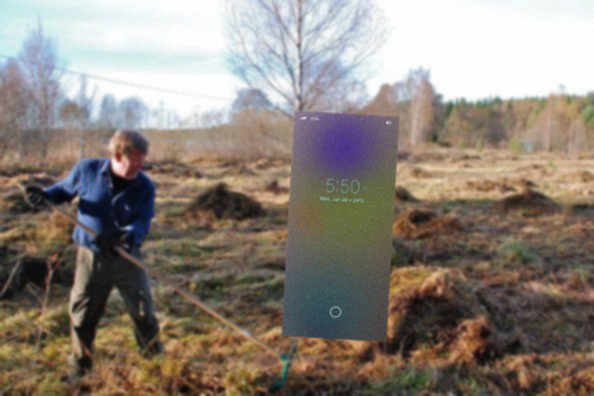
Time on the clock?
5:50
